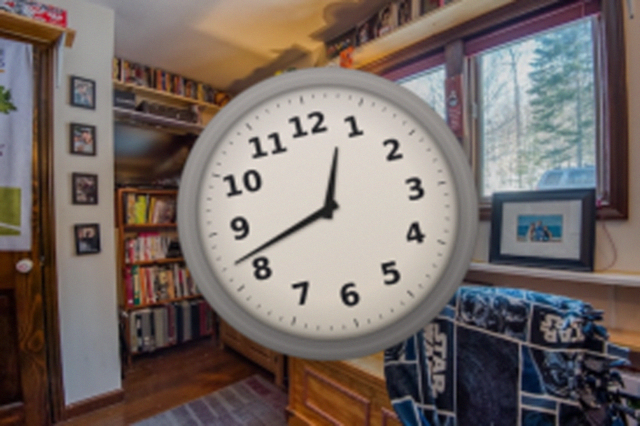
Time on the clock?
12:42
